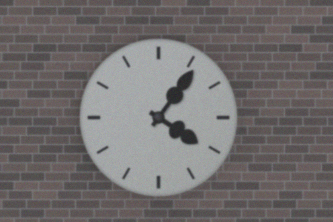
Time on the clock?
4:06
